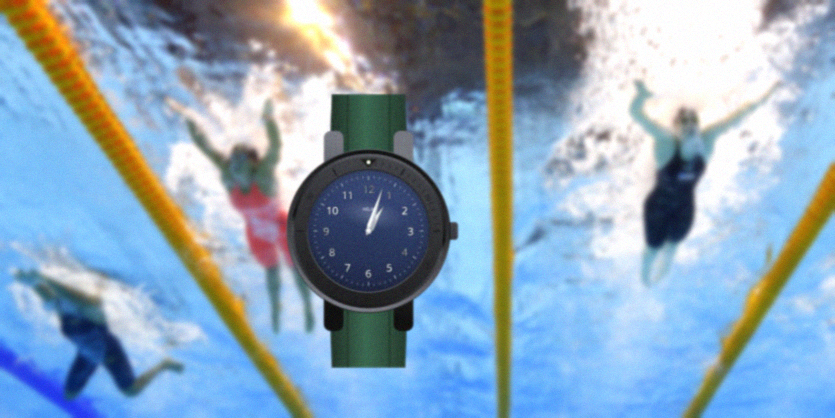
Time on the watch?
1:03
